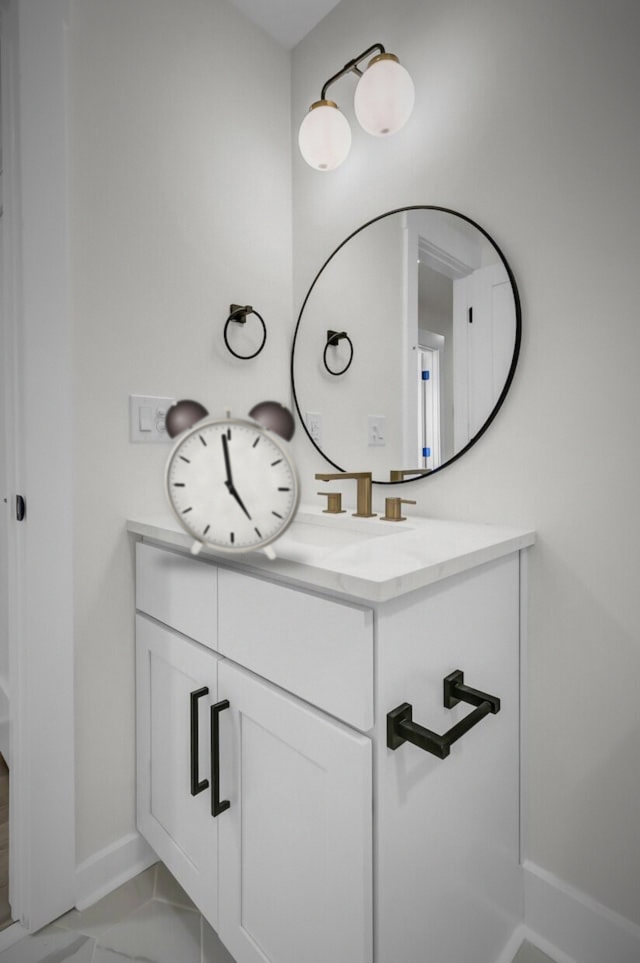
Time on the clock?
4:59
